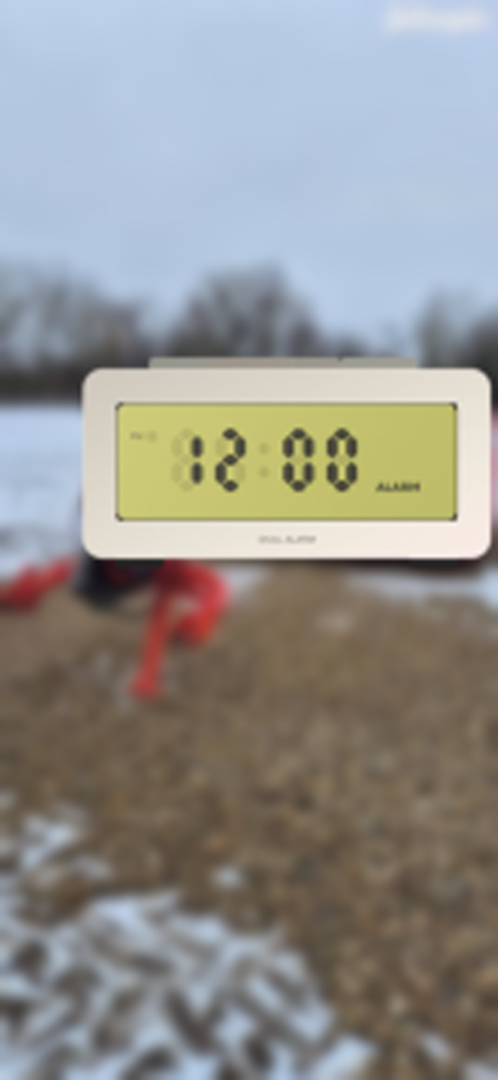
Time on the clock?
12:00
